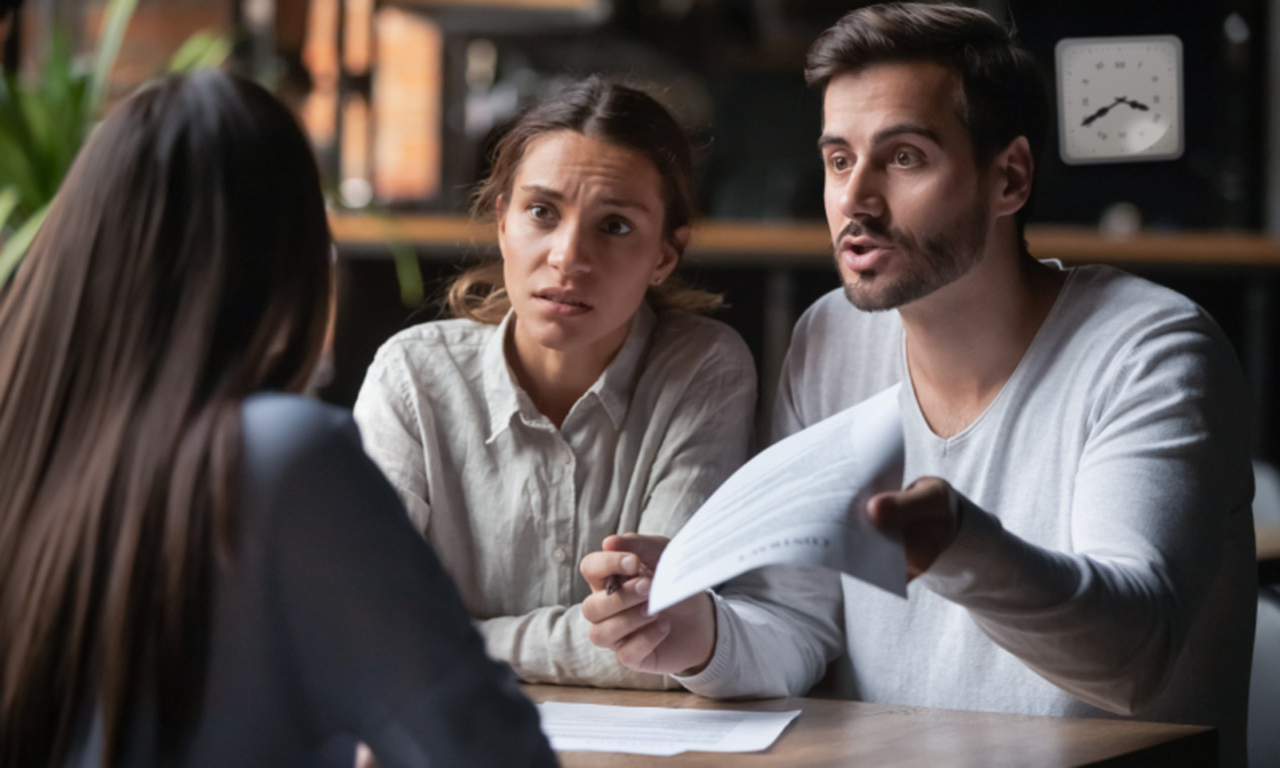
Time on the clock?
3:40
